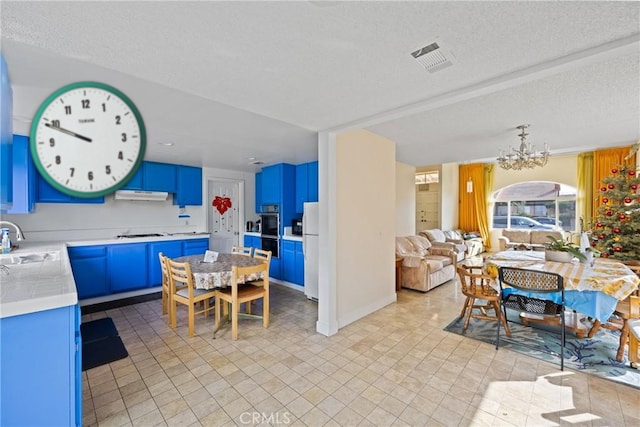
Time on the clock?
9:49
